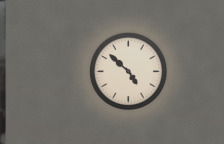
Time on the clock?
4:52
